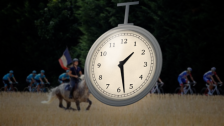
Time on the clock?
1:28
